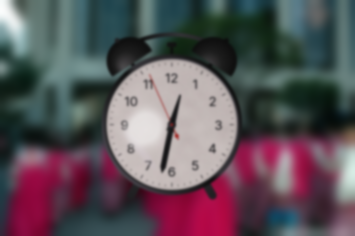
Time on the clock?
12:31:56
